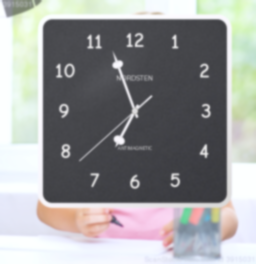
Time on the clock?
6:56:38
